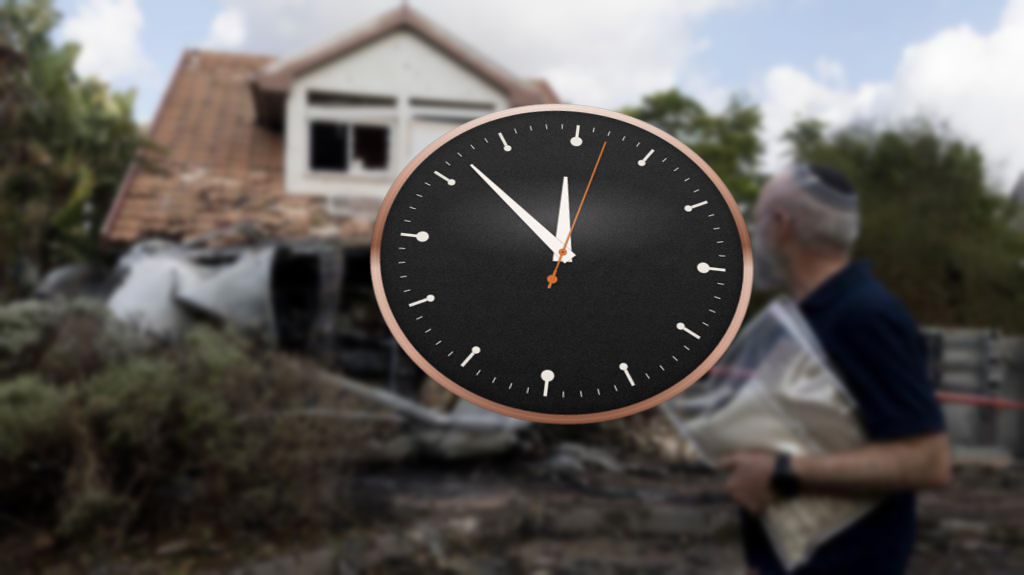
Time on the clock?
11:52:02
